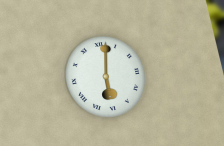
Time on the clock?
6:02
